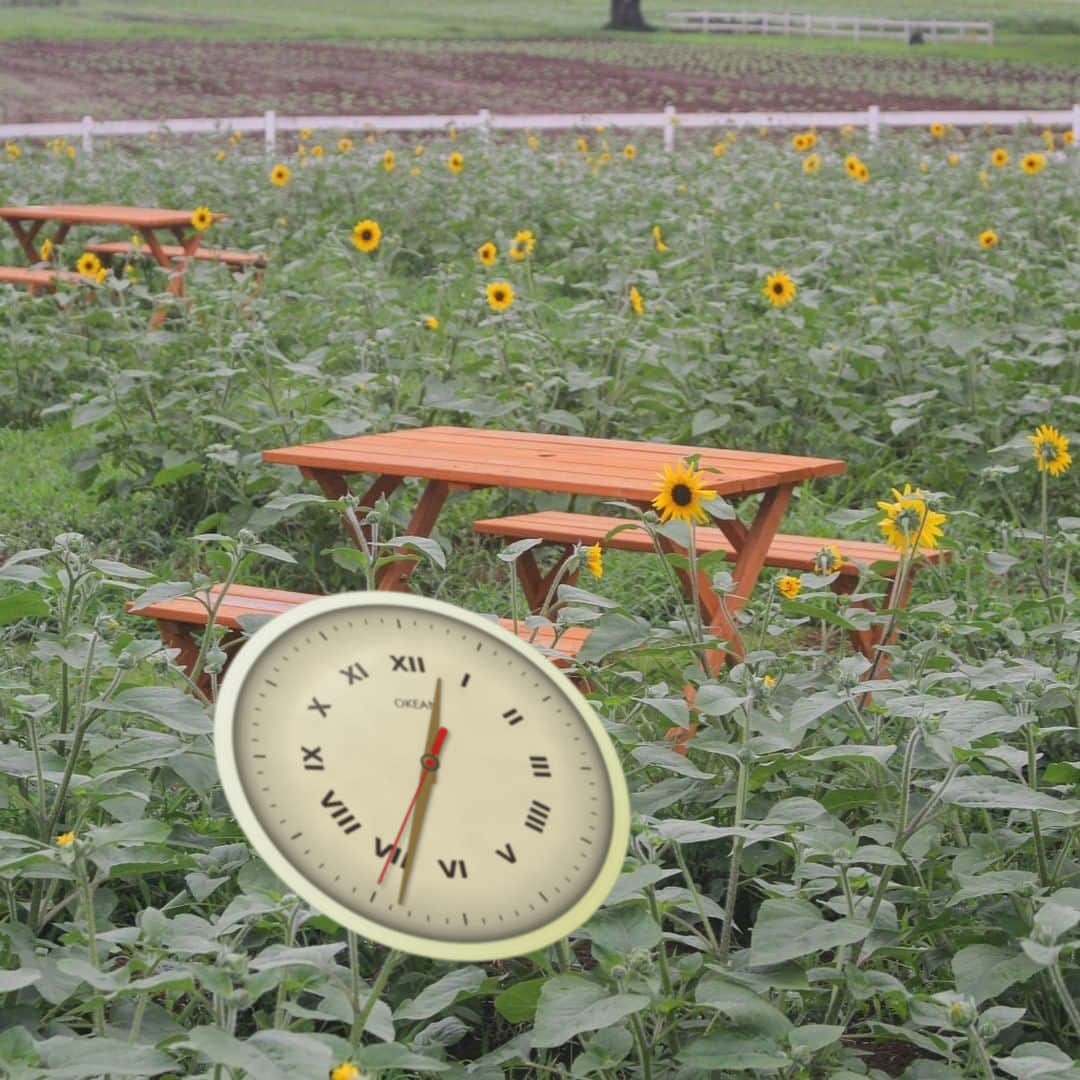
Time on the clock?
12:33:35
